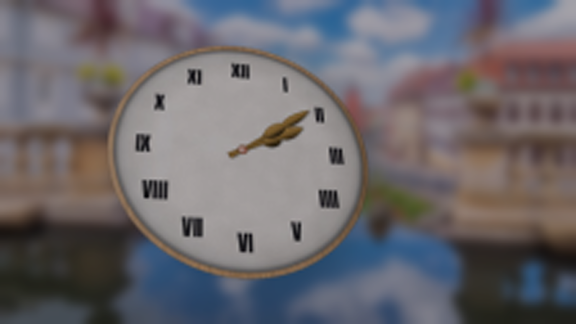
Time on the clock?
2:09
